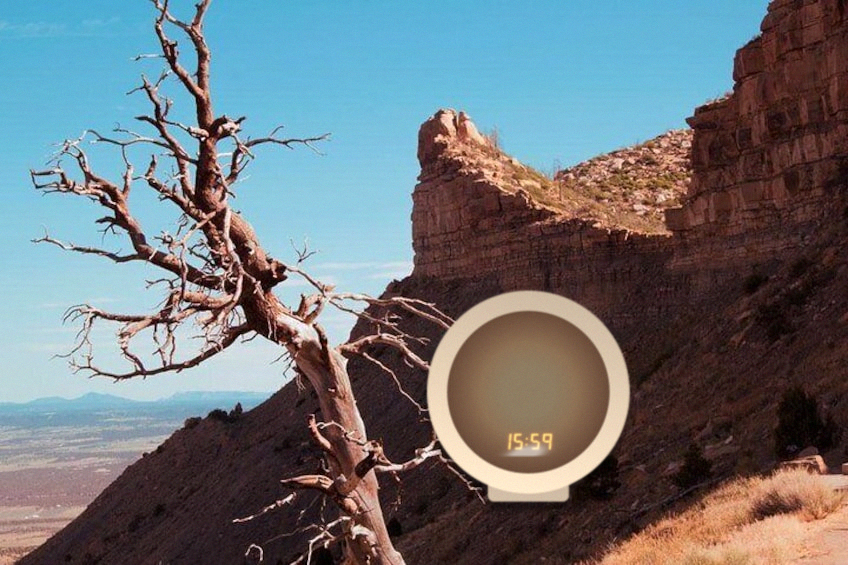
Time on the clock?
15:59
